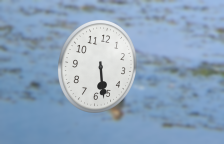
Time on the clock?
5:27
